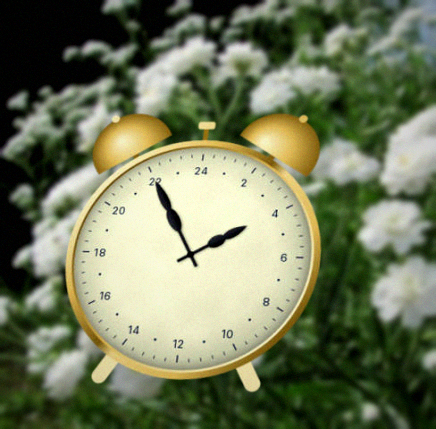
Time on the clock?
3:55
